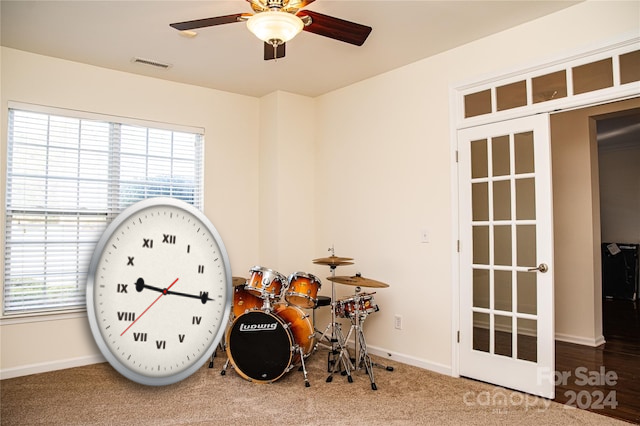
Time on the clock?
9:15:38
